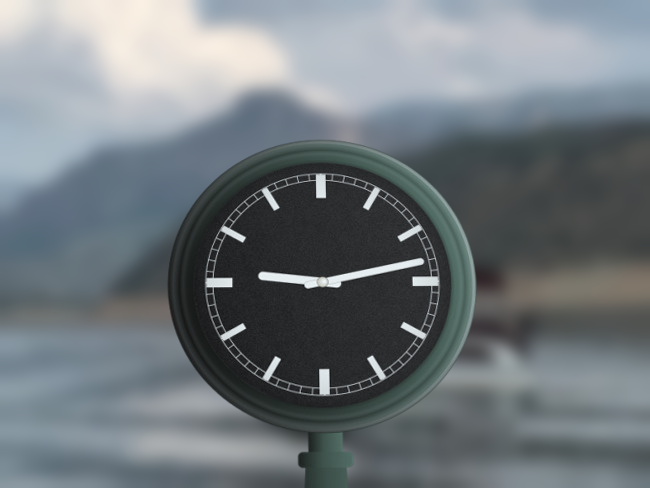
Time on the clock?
9:13
